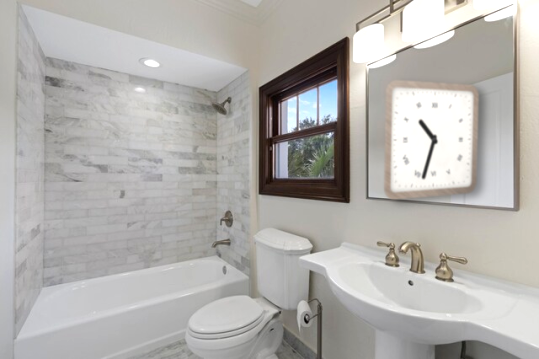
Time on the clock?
10:33
